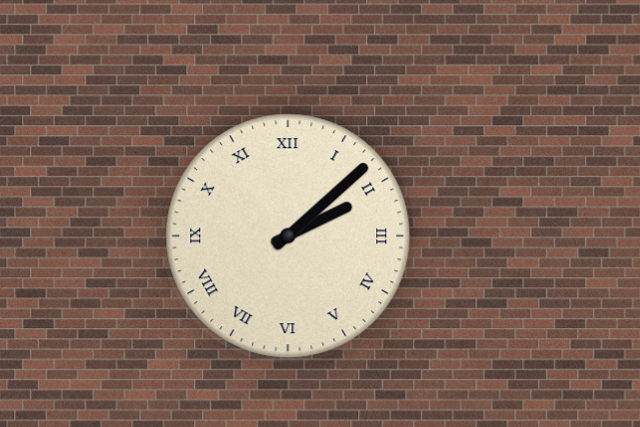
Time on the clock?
2:08
